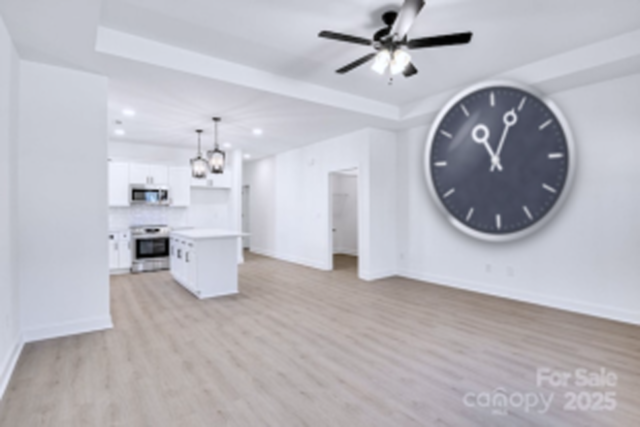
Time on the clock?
11:04
